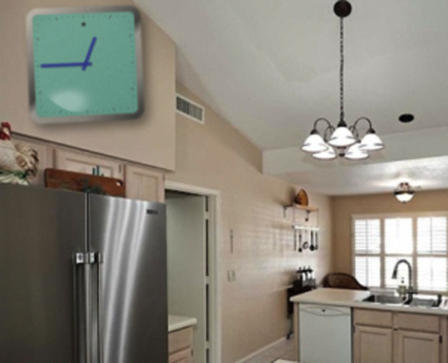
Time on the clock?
12:45
